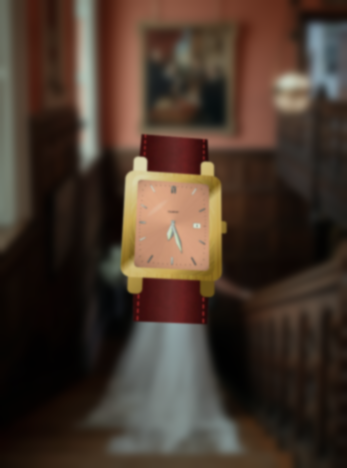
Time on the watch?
6:27
